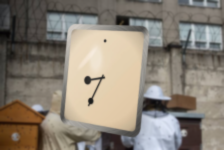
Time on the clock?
8:34
